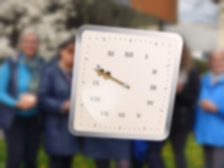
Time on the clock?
9:49
